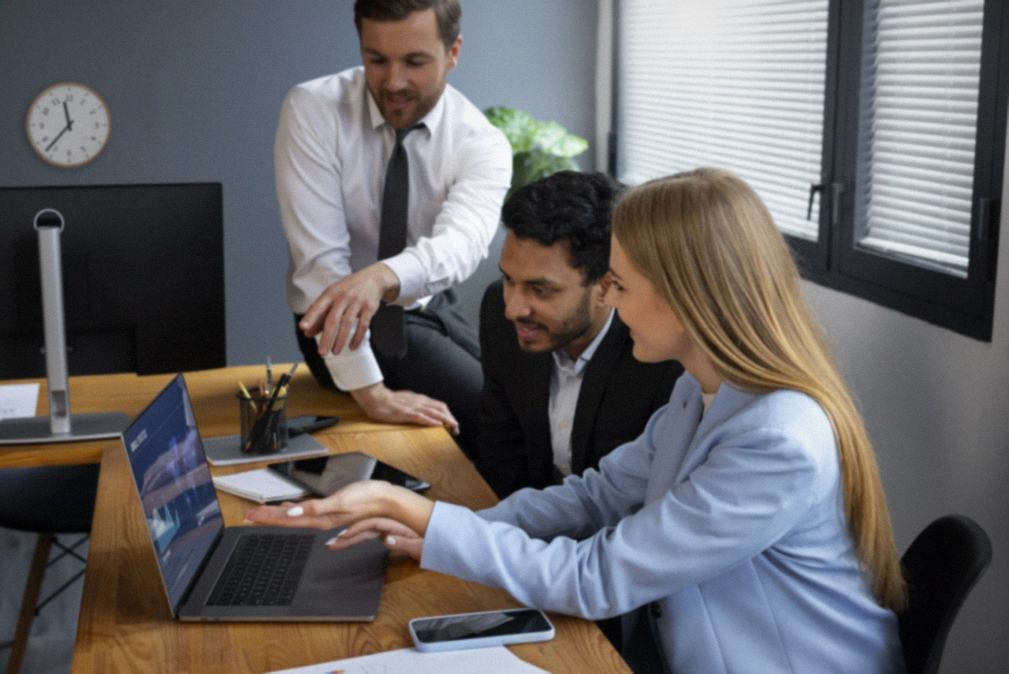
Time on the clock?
11:37
